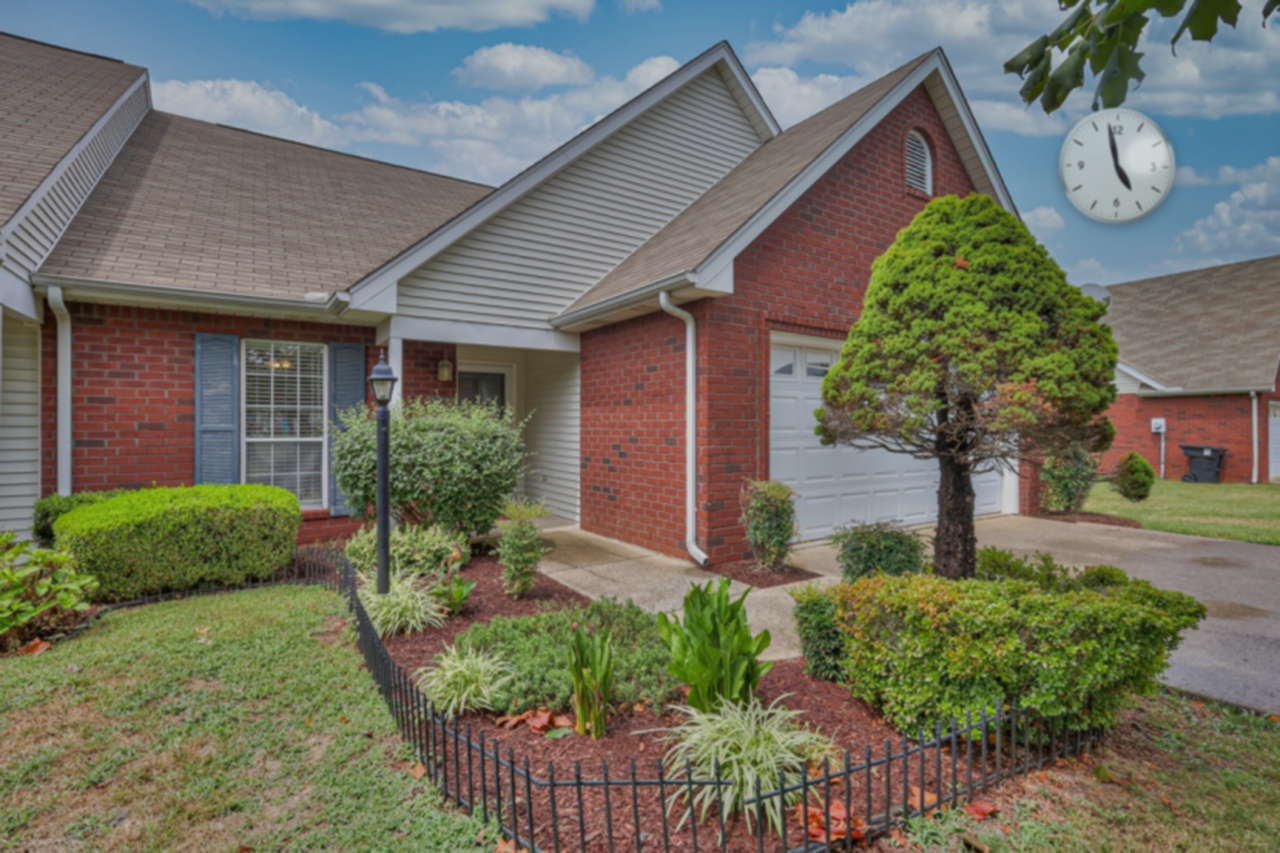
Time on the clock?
4:58
